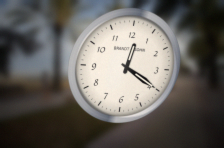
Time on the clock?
12:20
